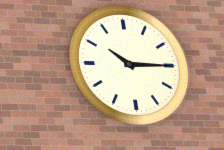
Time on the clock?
10:15
